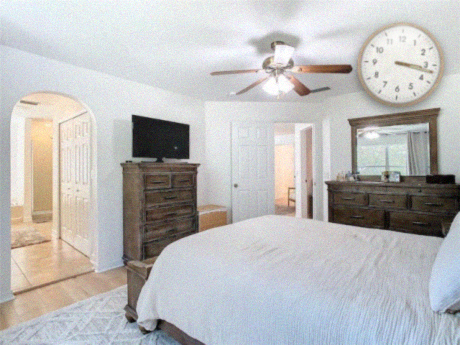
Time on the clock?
3:17
